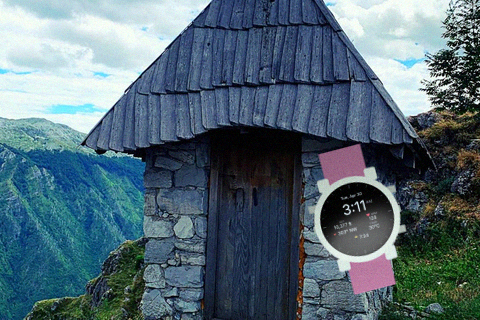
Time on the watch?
3:11
